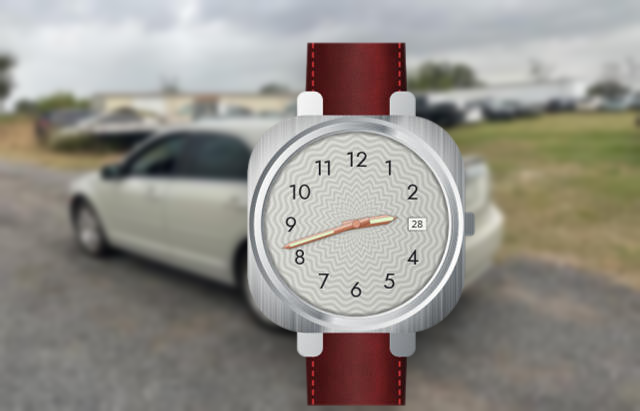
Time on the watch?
2:42
